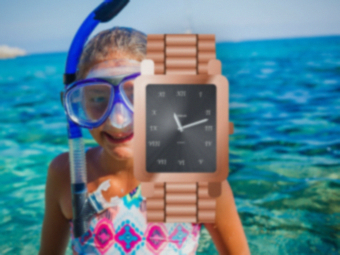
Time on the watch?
11:12
